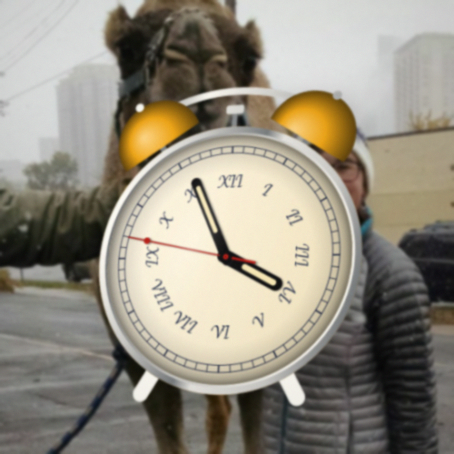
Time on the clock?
3:55:47
